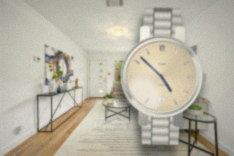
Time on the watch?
4:52
